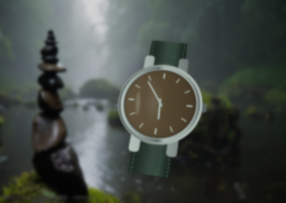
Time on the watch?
5:54
